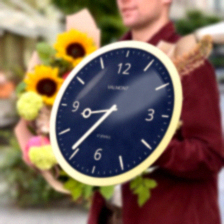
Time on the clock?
8:36
